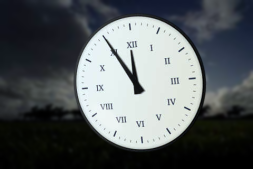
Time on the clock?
11:55
